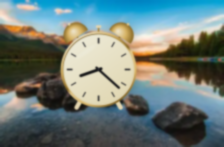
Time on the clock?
8:22
